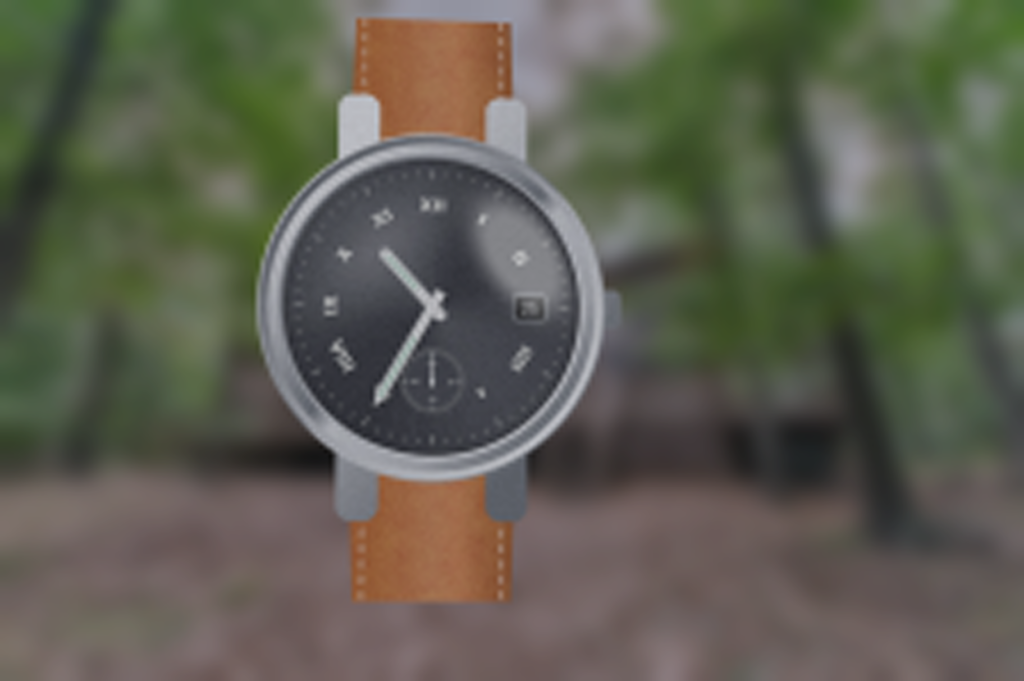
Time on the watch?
10:35
